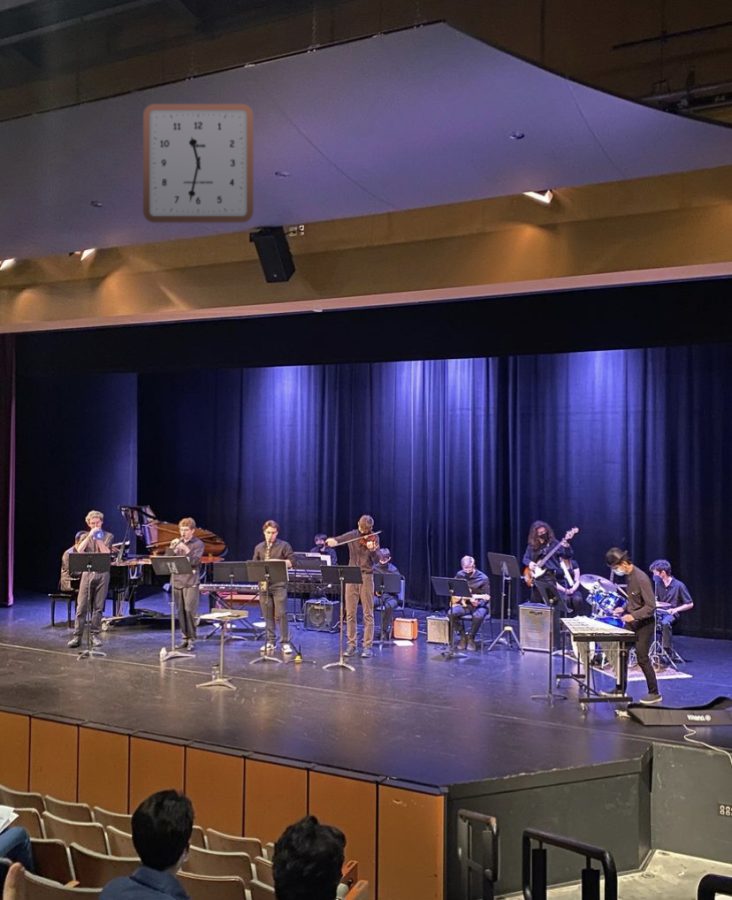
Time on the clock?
11:32
